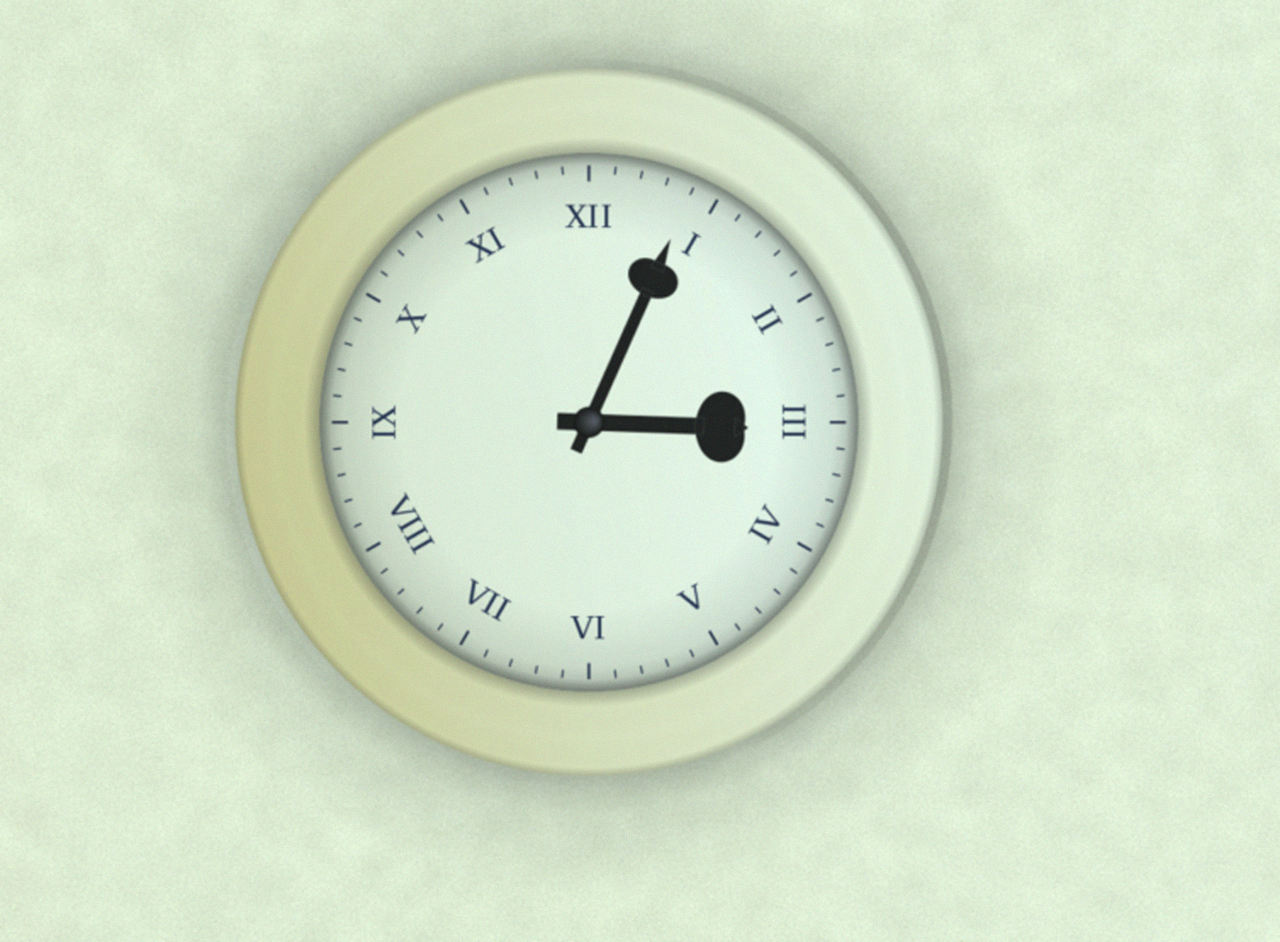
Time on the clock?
3:04
